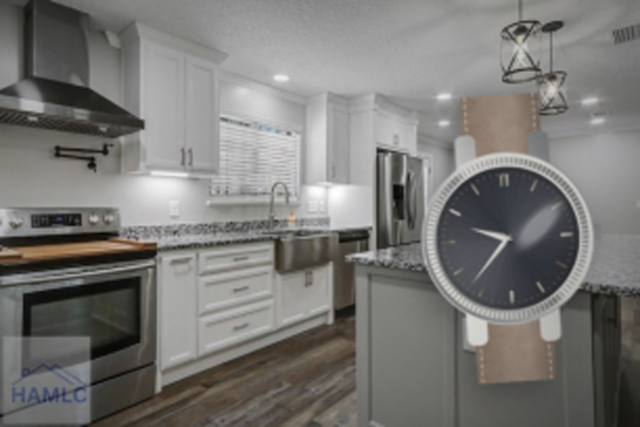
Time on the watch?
9:37
